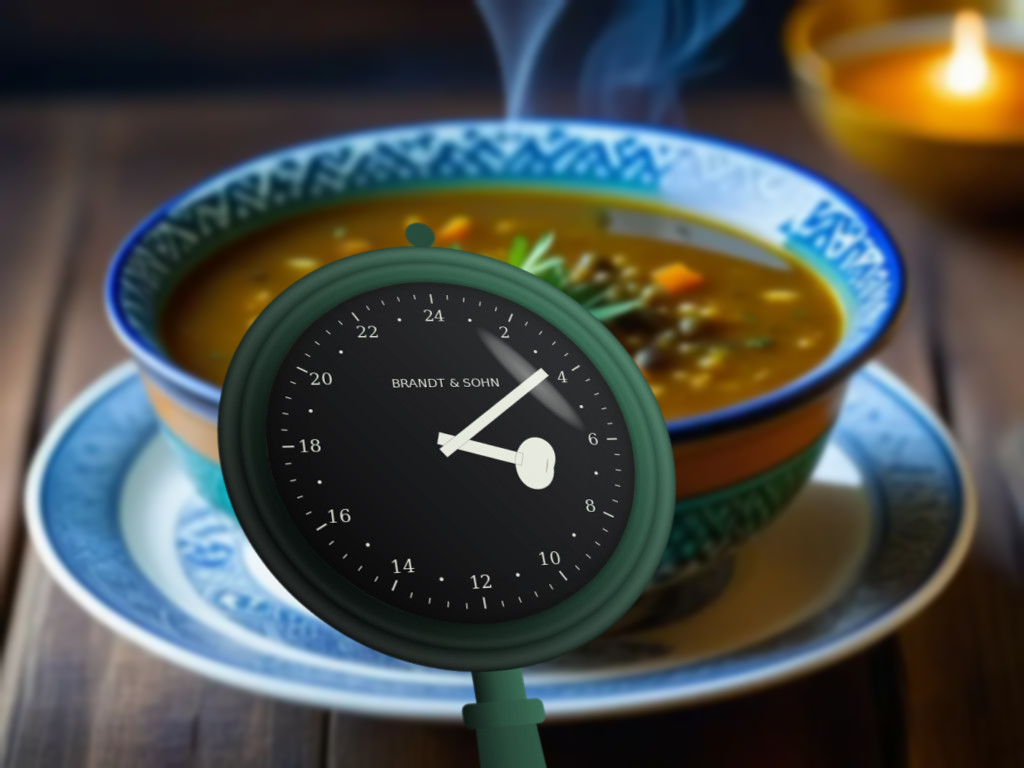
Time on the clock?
7:09
